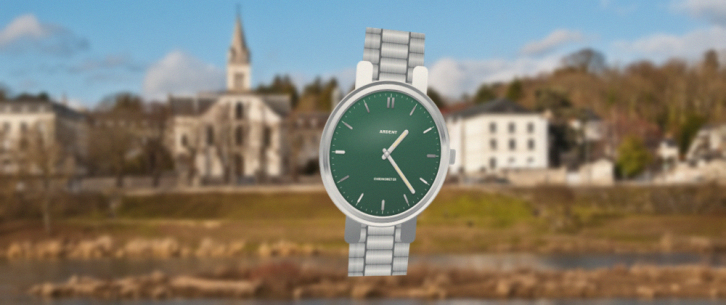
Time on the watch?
1:23
